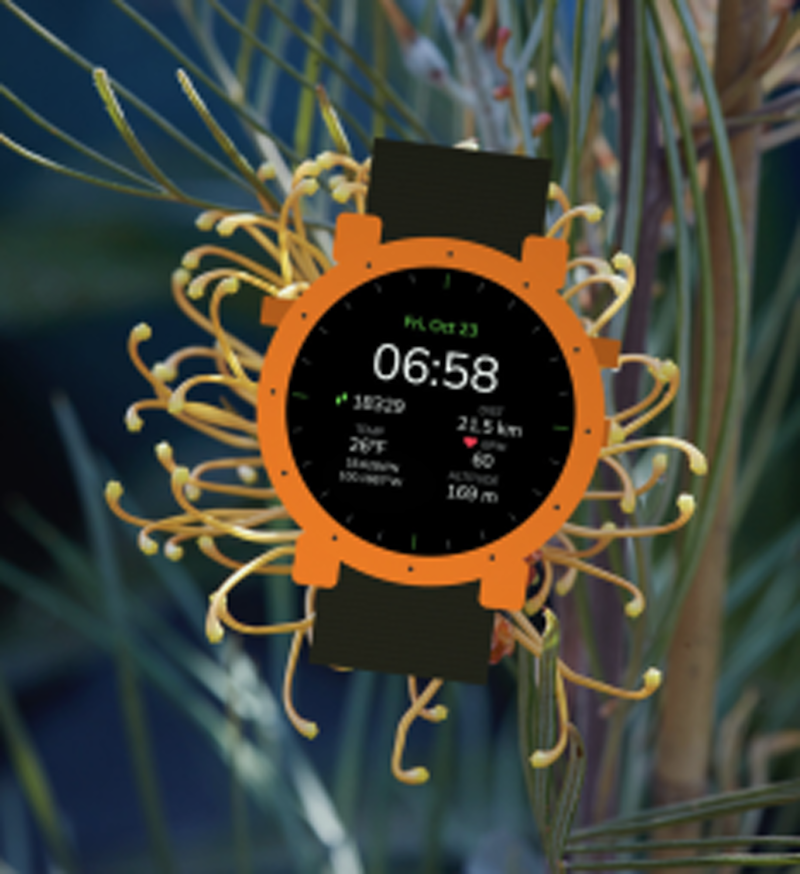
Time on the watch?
6:58
